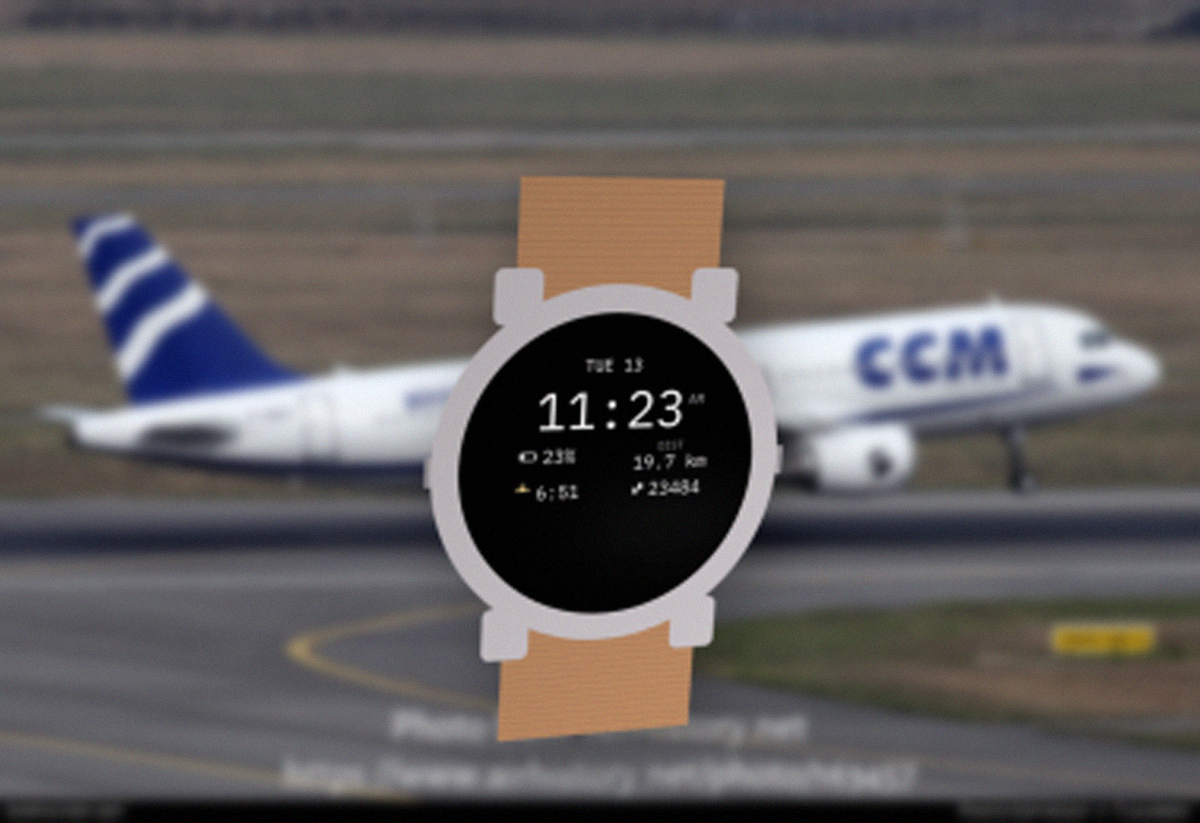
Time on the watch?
11:23
